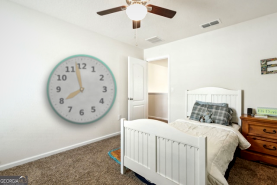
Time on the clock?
7:58
